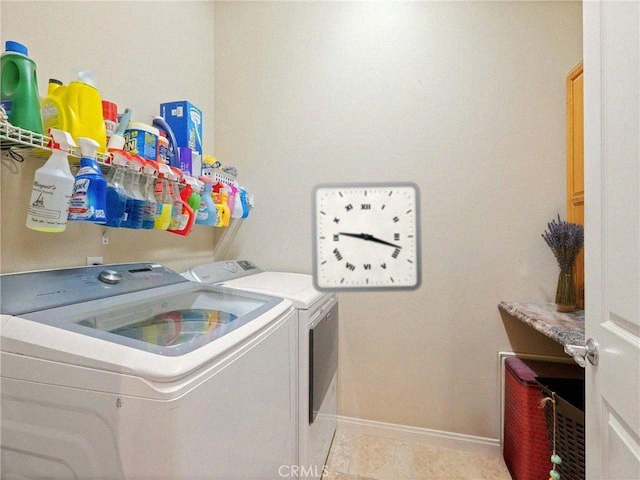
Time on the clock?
9:18
